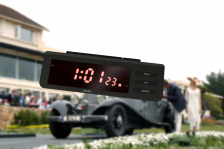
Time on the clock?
1:01:23
